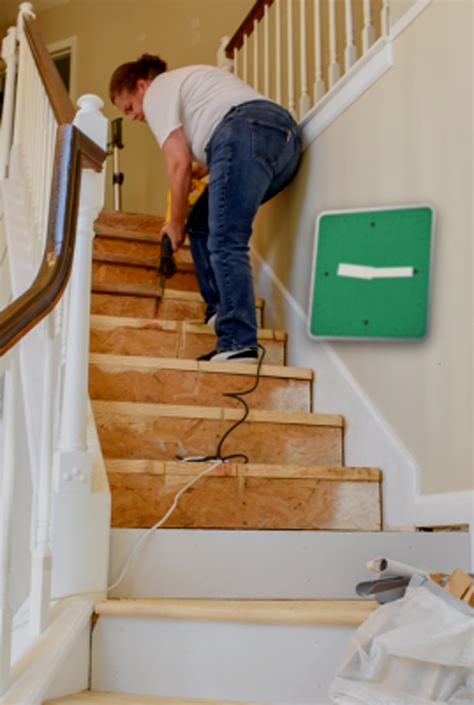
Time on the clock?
9:15
